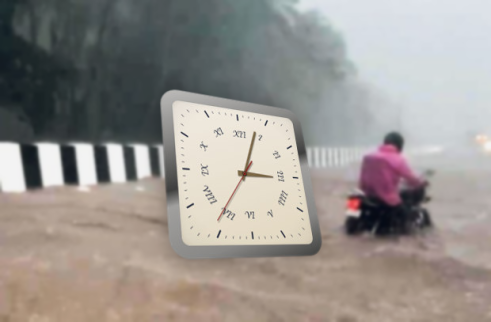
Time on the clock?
3:03:36
